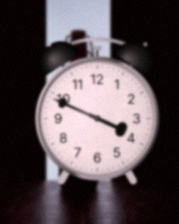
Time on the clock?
3:49
